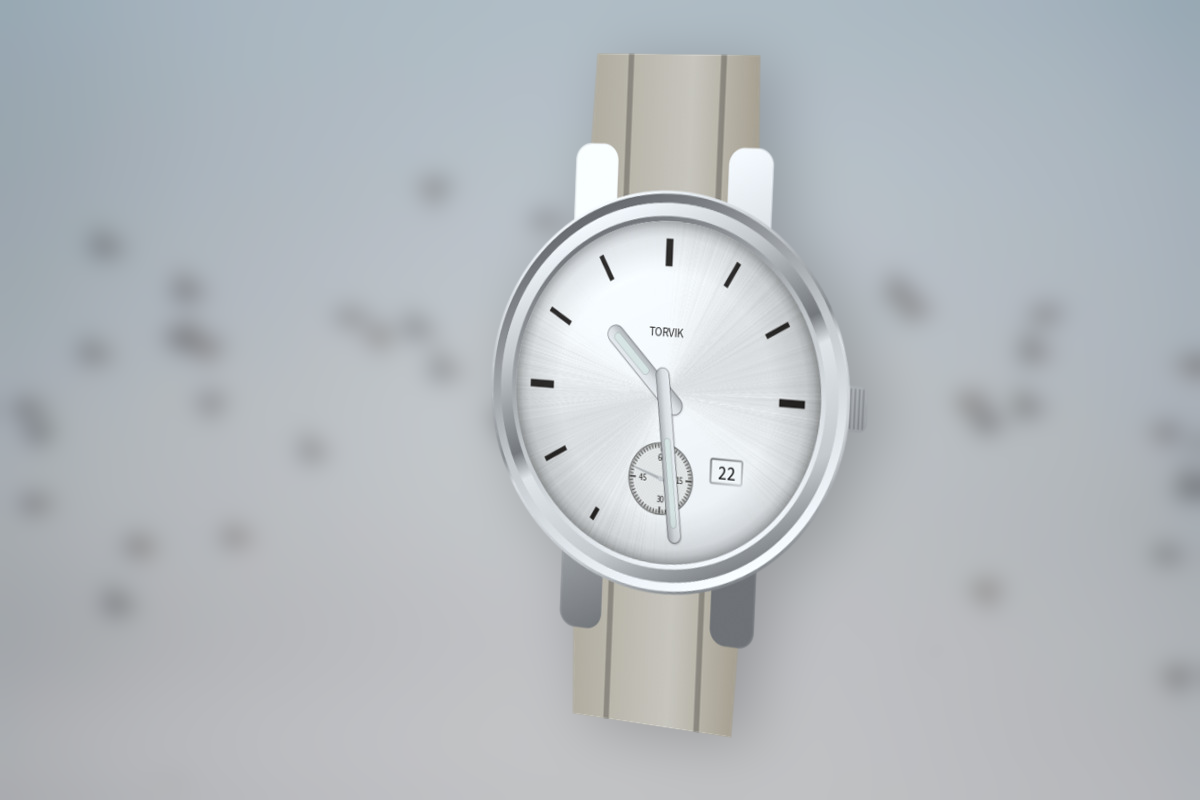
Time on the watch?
10:28:48
